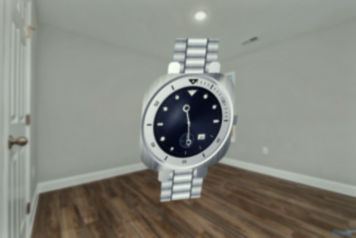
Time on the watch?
11:29
